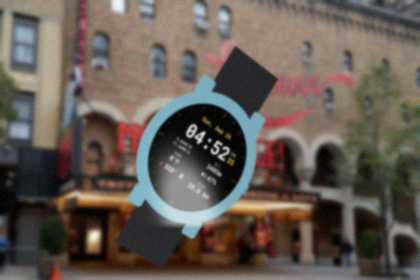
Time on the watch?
4:52
